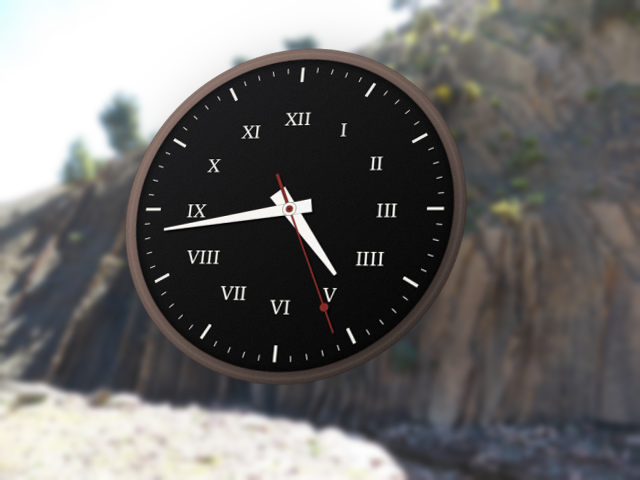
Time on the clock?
4:43:26
